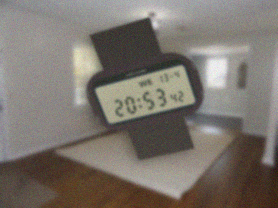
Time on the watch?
20:53
